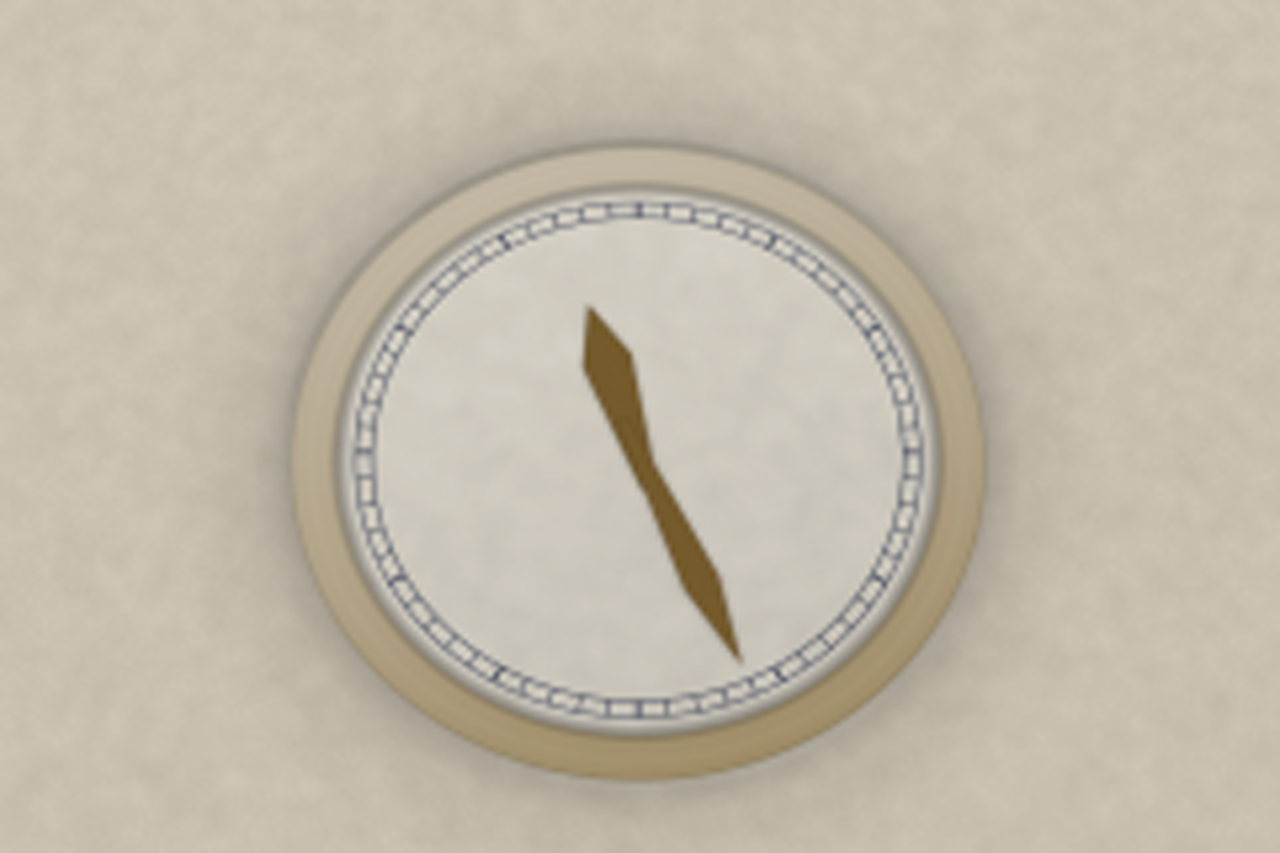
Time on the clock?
11:26
